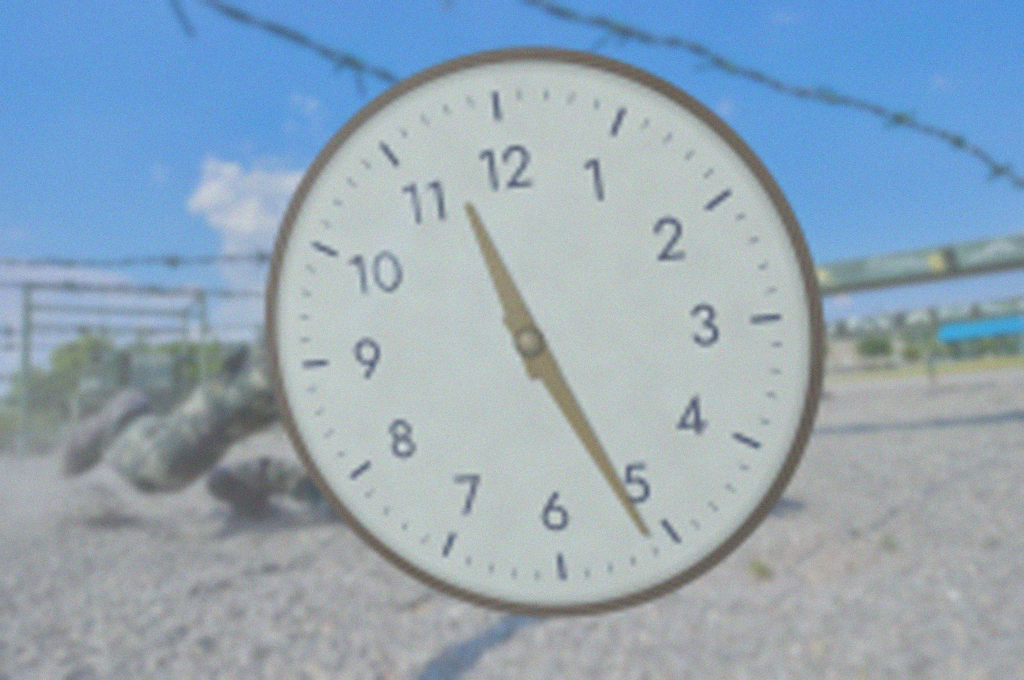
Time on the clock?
11:26
